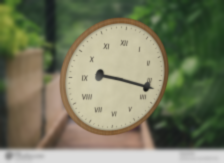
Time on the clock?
9:17
